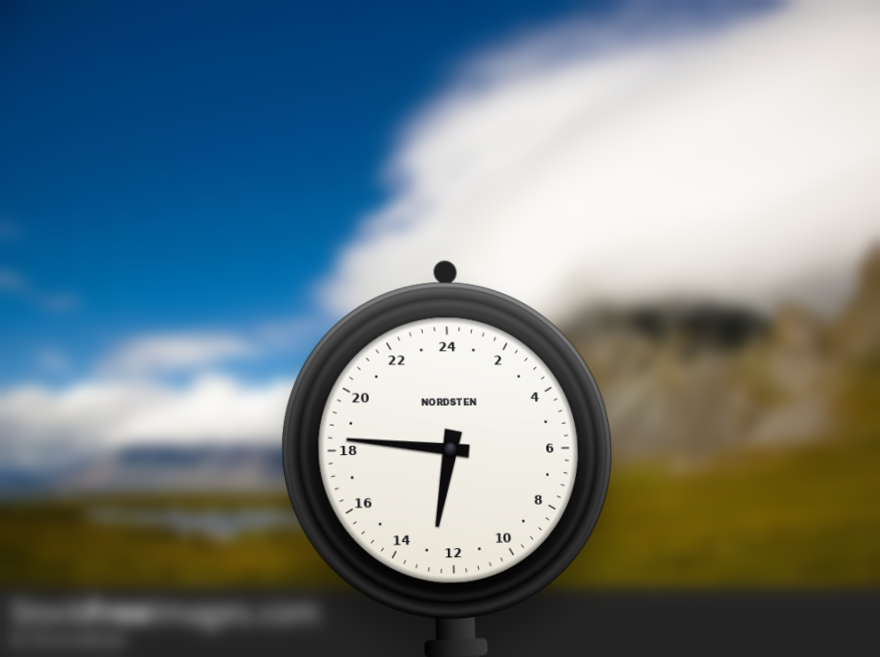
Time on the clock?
12:46
